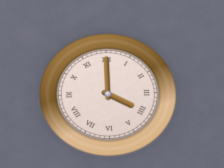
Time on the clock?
4:00
